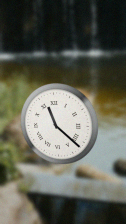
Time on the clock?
11:22
